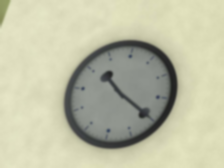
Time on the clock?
10:20
